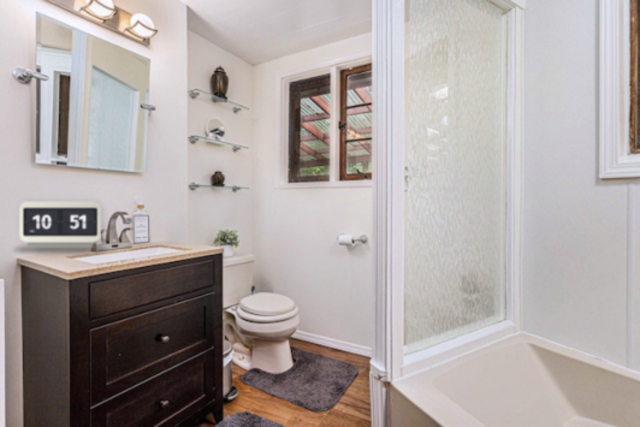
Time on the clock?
10:51
